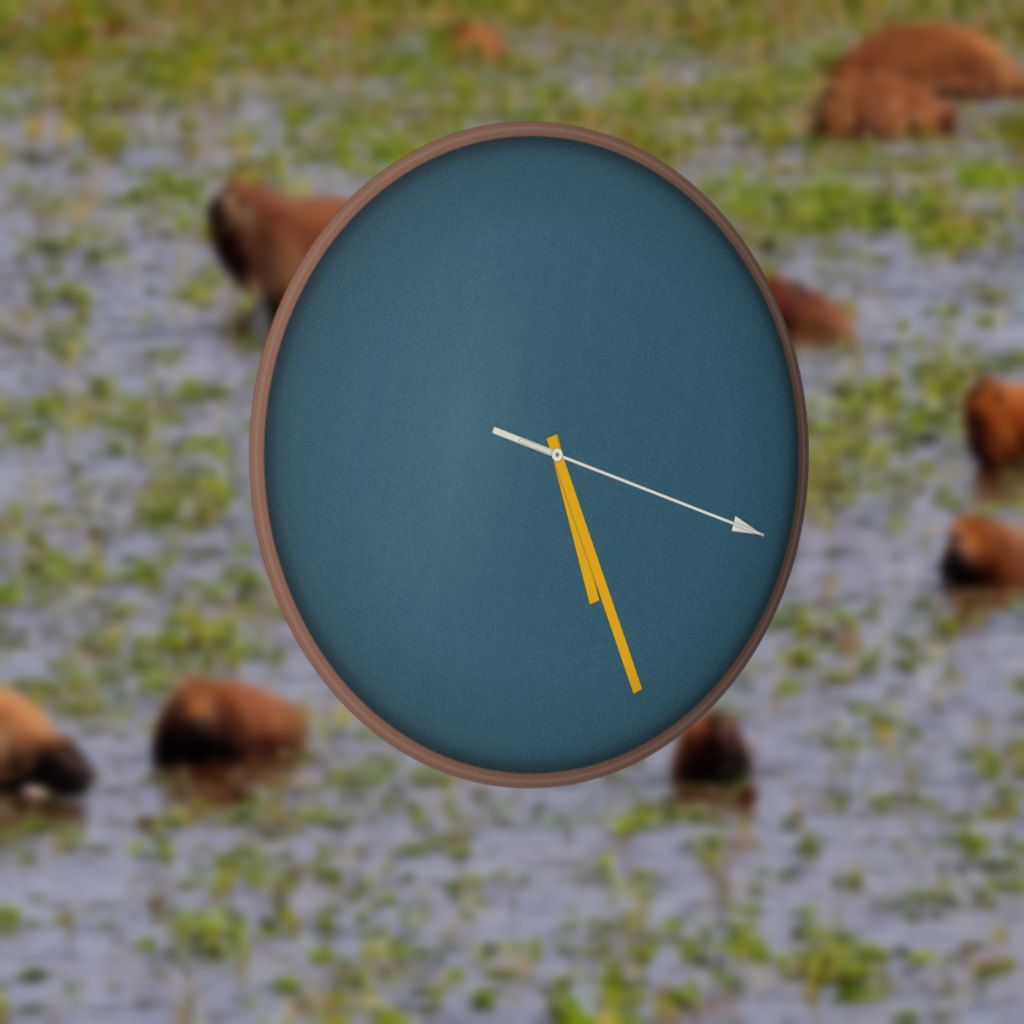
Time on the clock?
5:26:18
